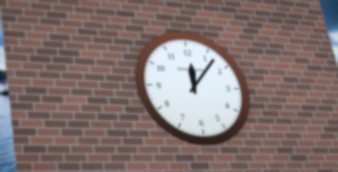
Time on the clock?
12:07
